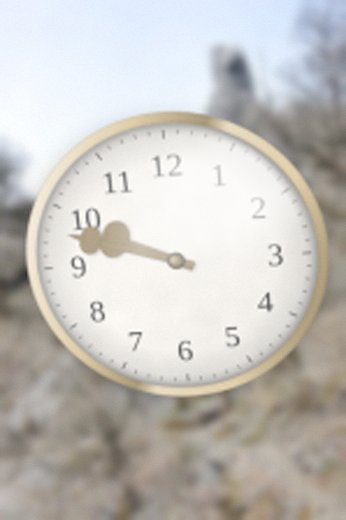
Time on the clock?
9:48
